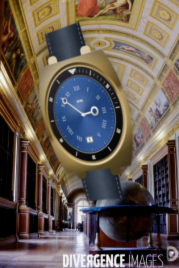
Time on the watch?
2:52
